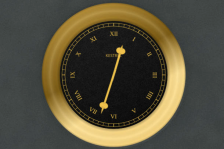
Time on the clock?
12:33
